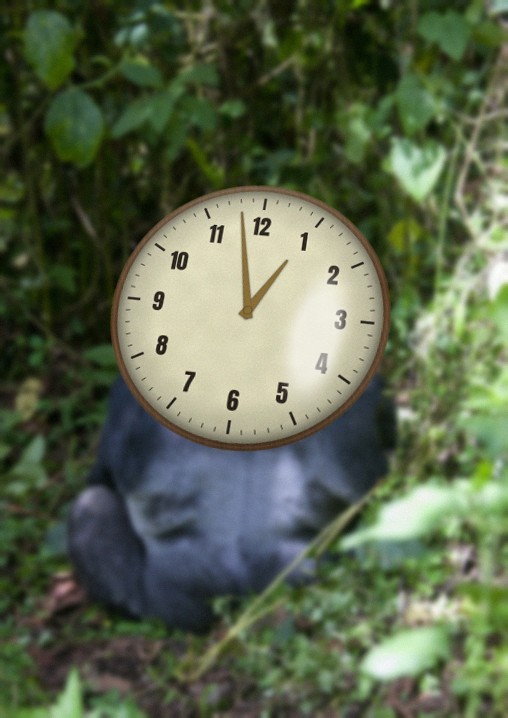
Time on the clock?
12:58
